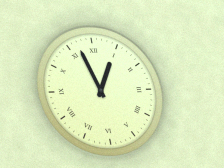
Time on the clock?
12:57
